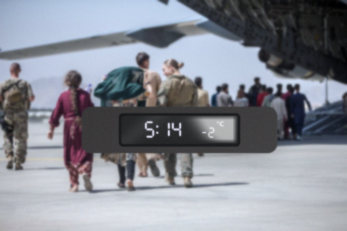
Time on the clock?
5:14
